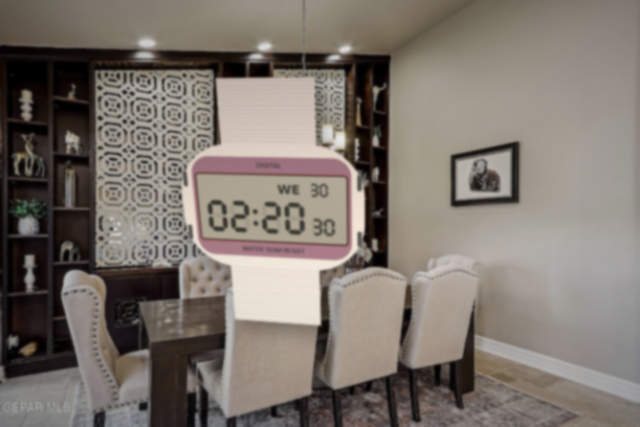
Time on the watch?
2:20:30
